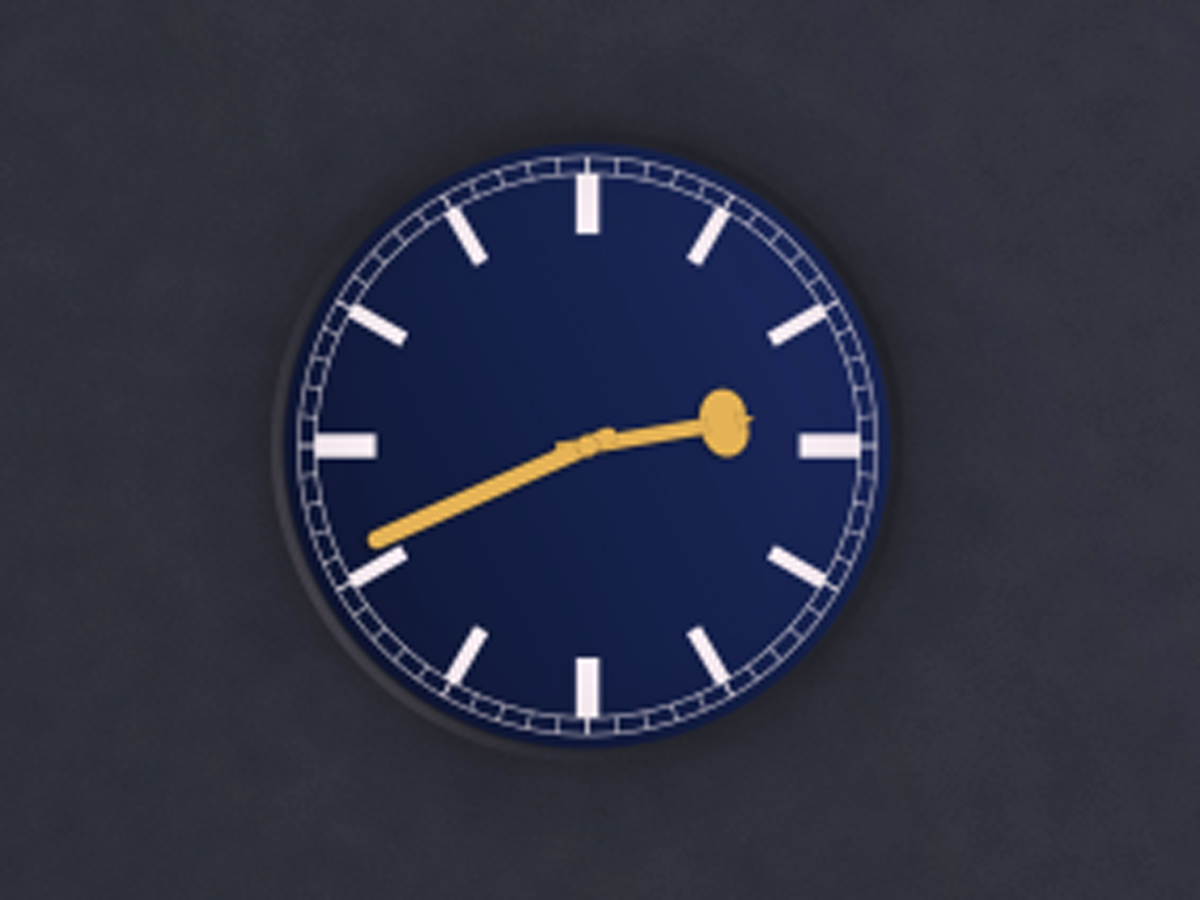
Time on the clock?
2:41
